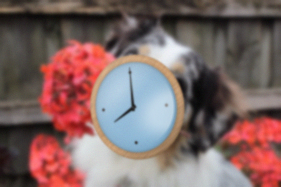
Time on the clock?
8:00
